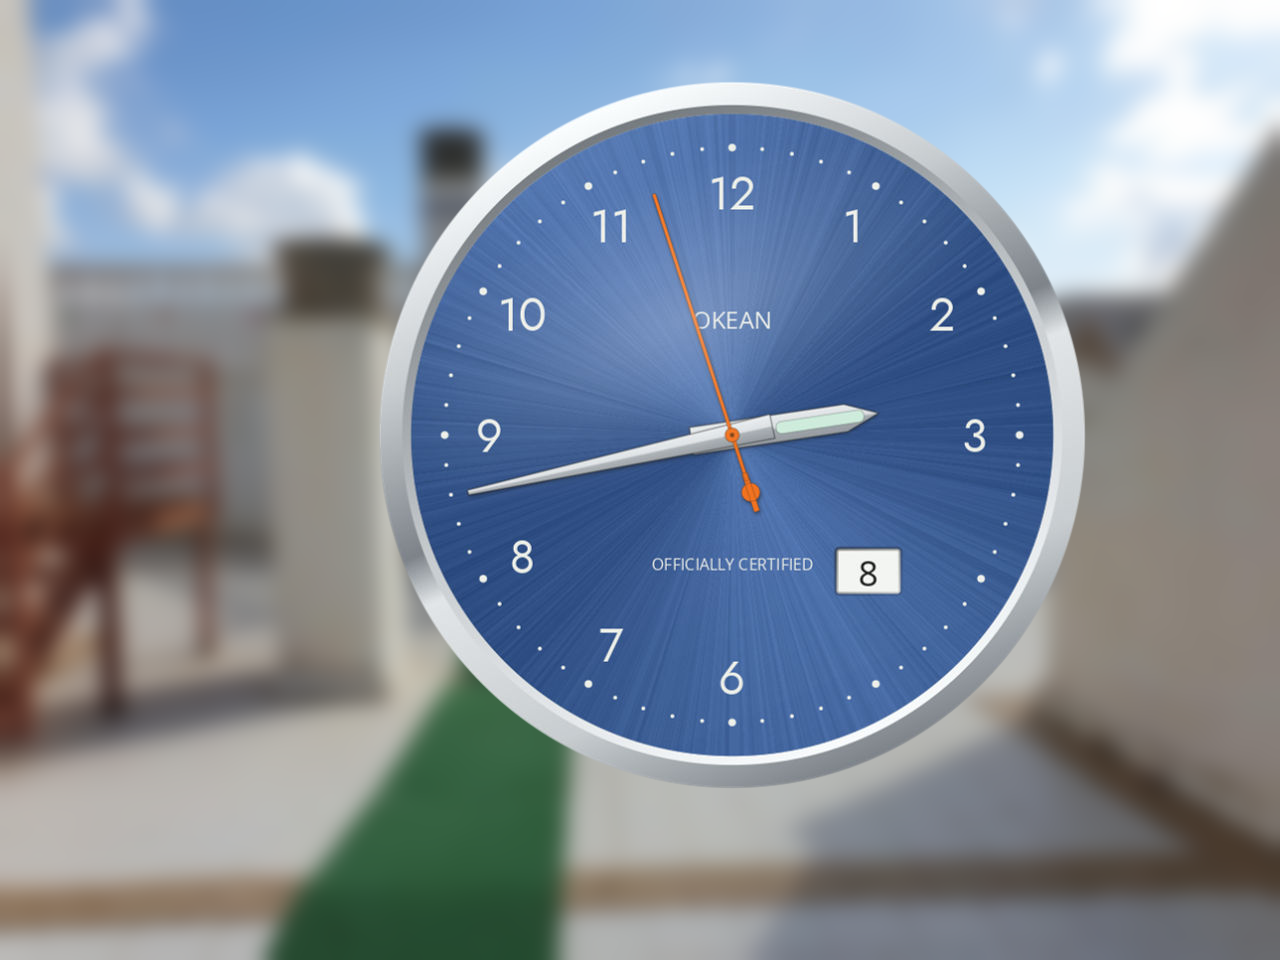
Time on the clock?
2:42:57
